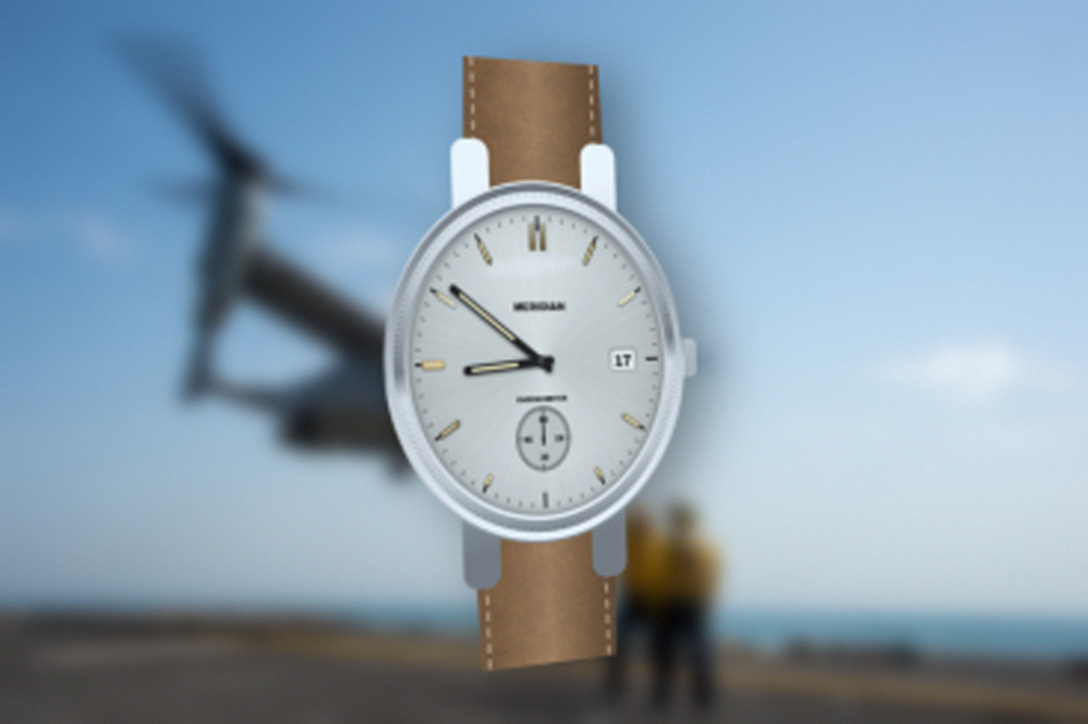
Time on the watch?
8:51
